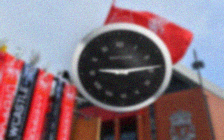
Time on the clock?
9:14
